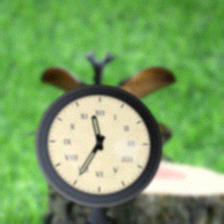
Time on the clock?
11:35
